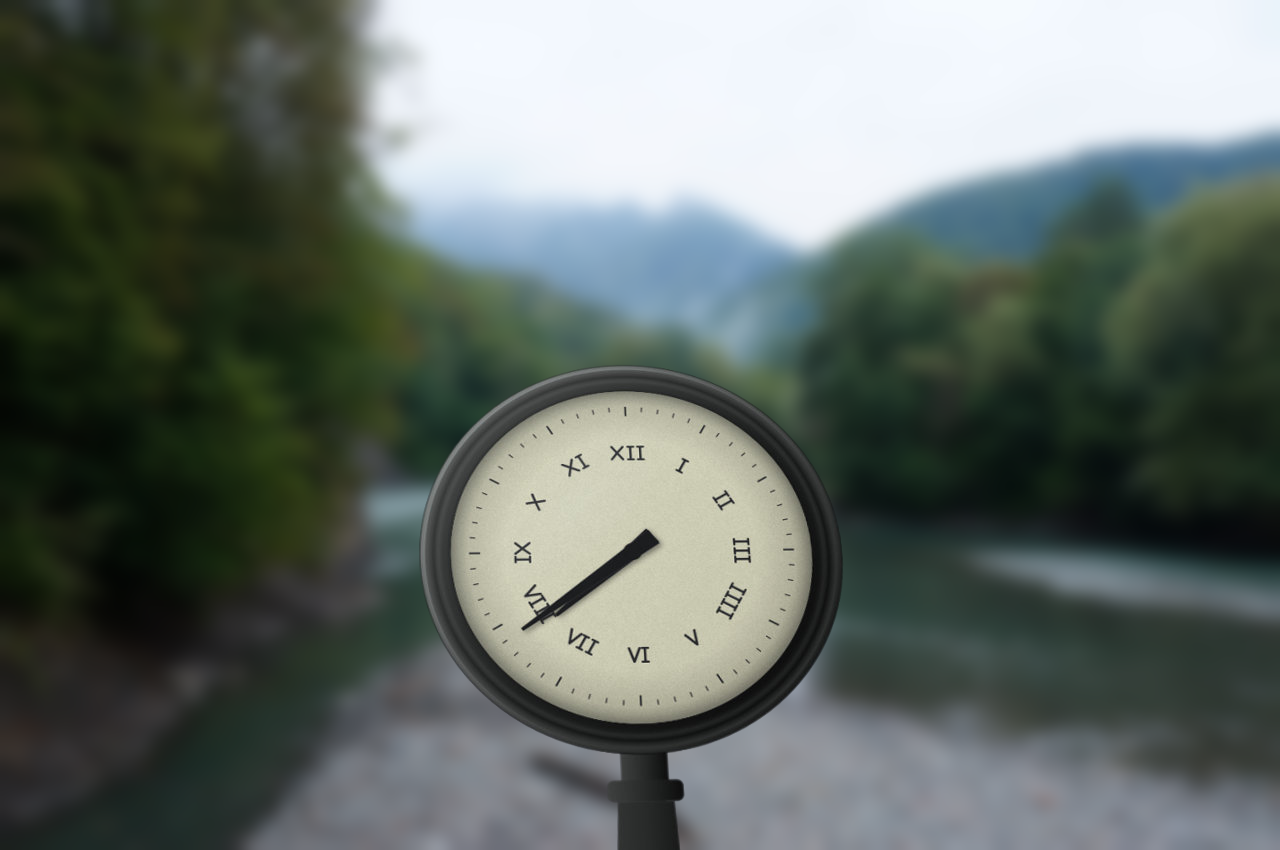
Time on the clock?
7:39
